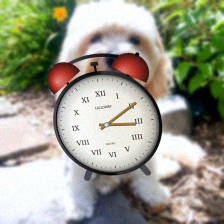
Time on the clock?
3:10
